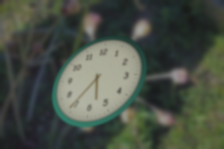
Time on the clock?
5:36
